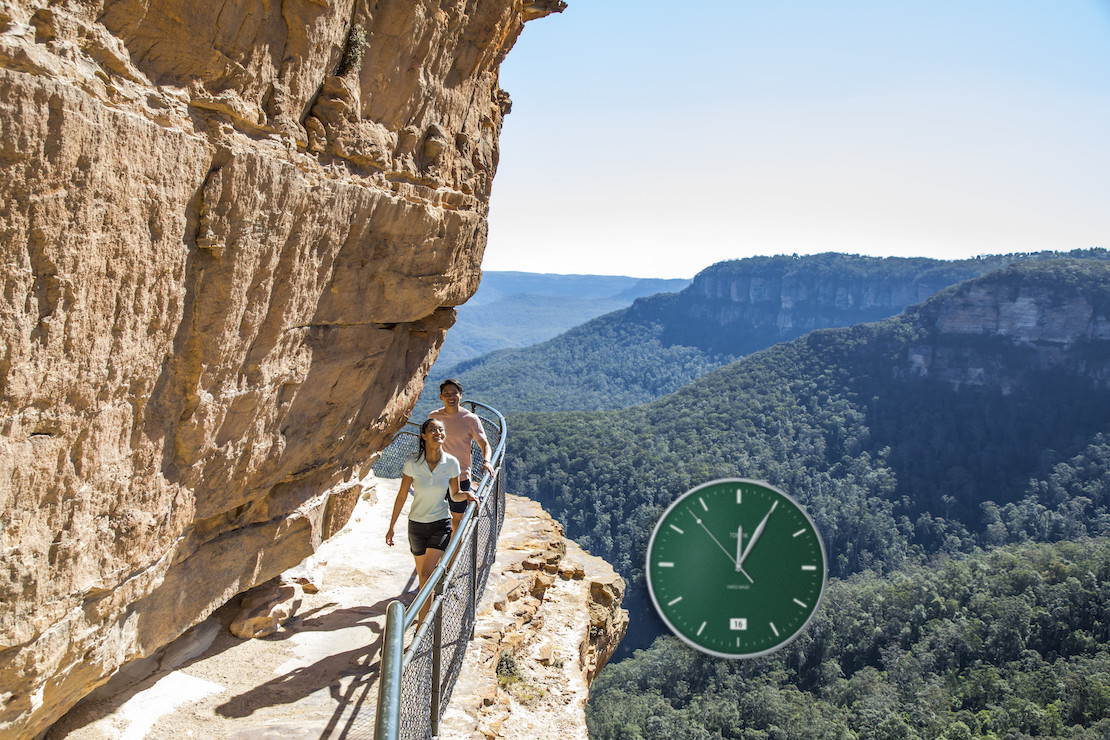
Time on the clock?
12:04:53
